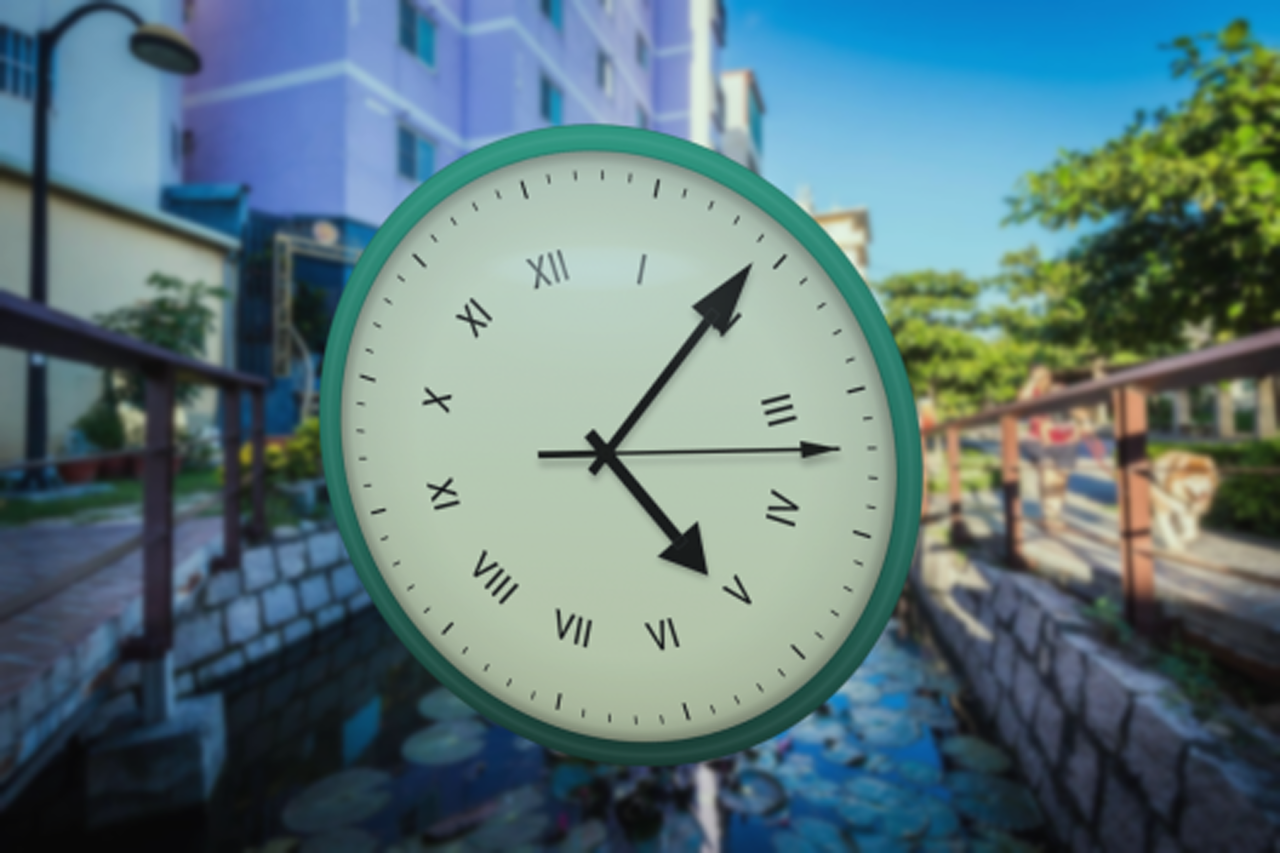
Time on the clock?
5:09:17
